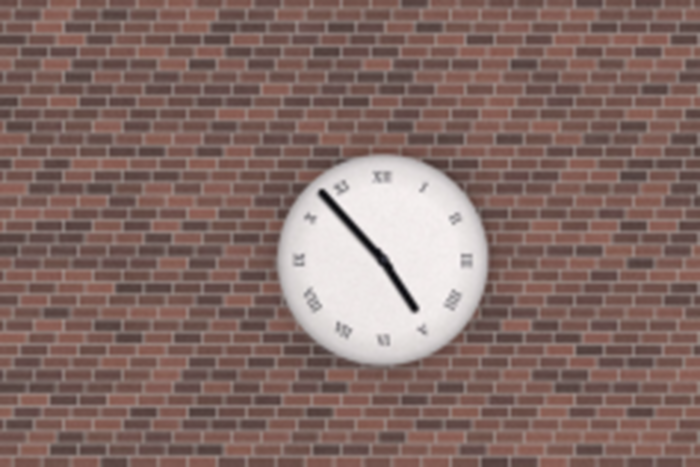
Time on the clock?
4:53
